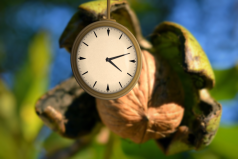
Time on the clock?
4:12
